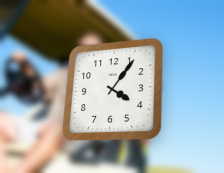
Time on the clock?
4:06
